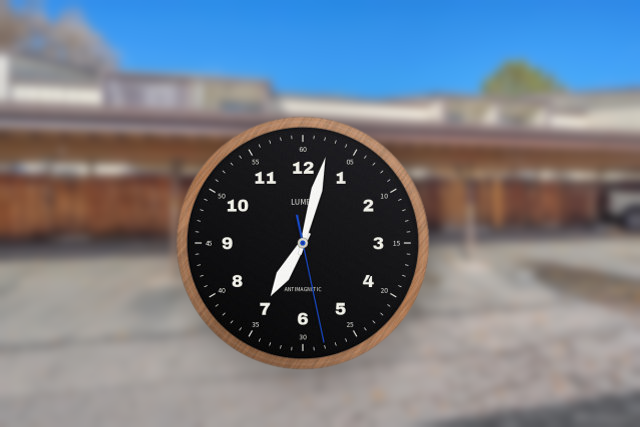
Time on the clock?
7:02:28
